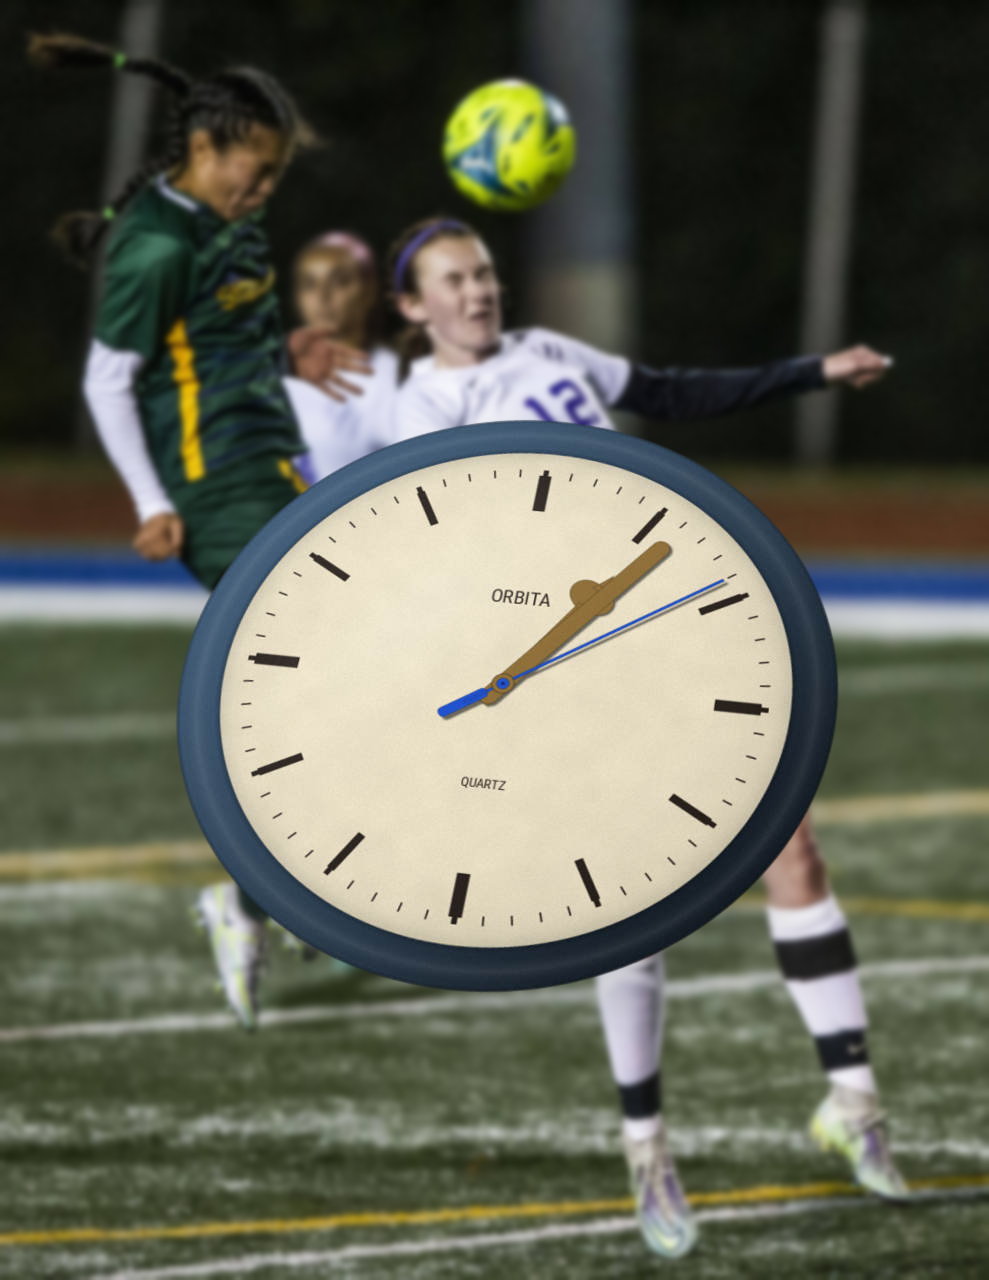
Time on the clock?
1:06:09
